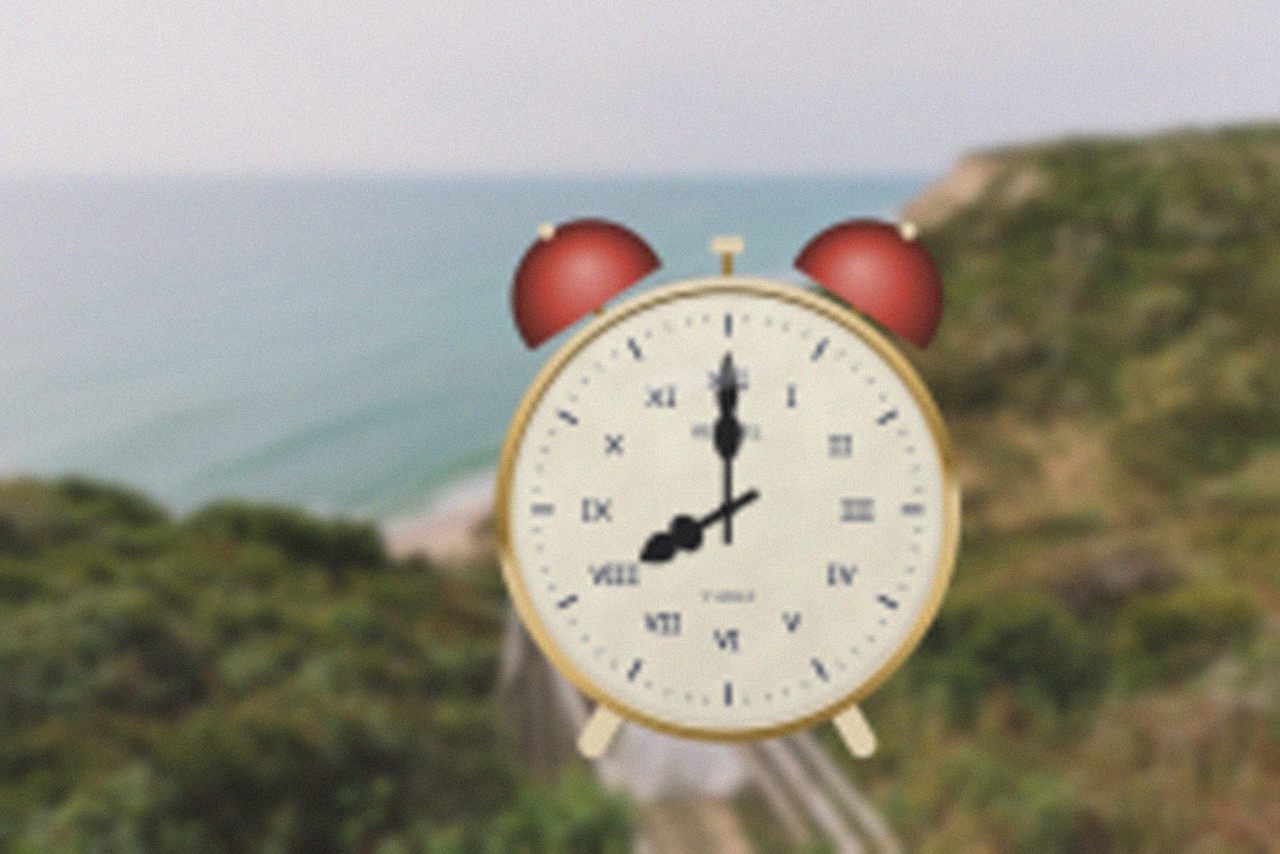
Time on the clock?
8:00
